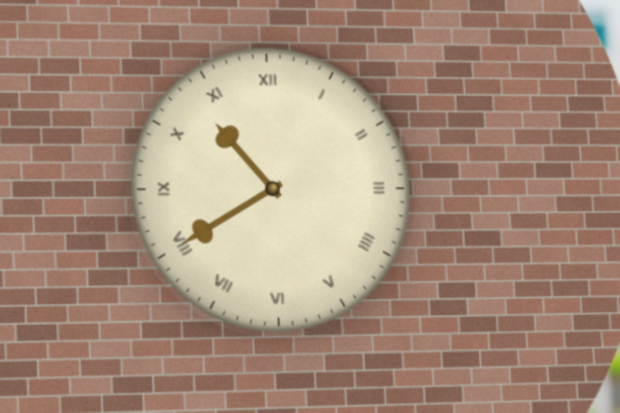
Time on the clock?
10:40
